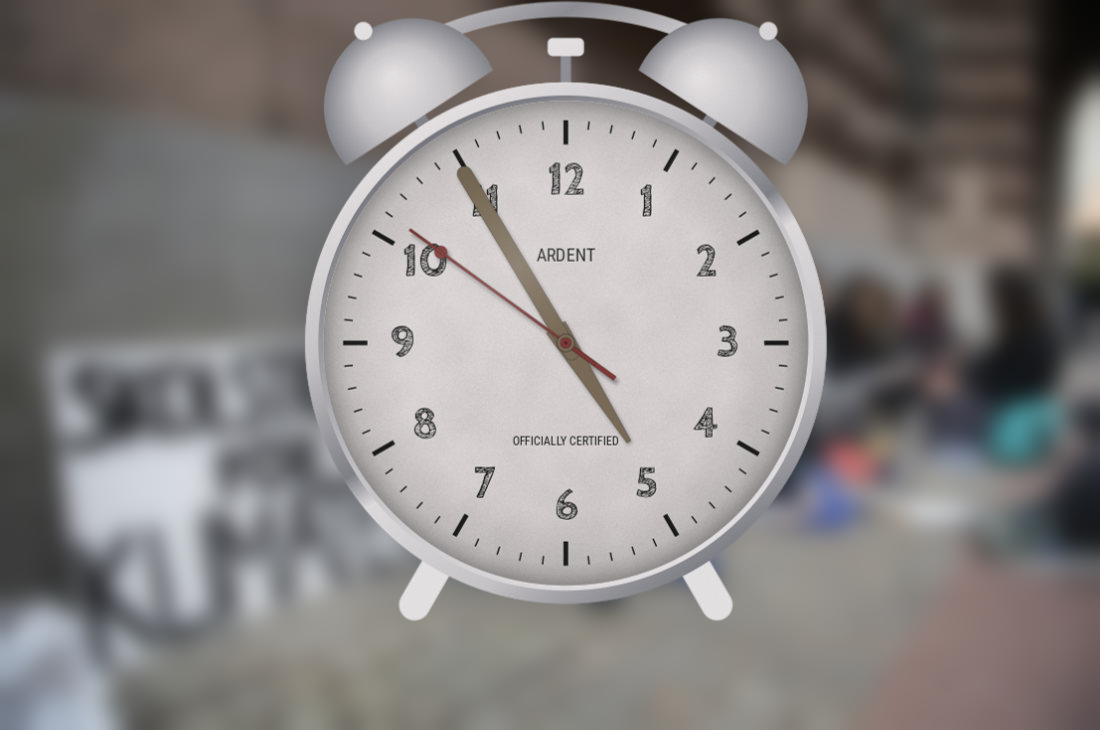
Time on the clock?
4:54:51
